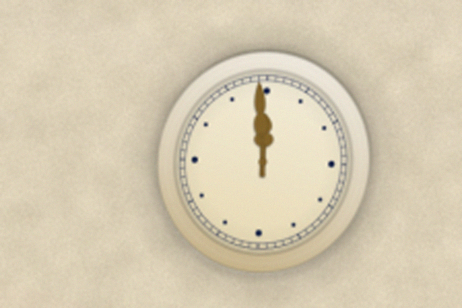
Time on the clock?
11:59
